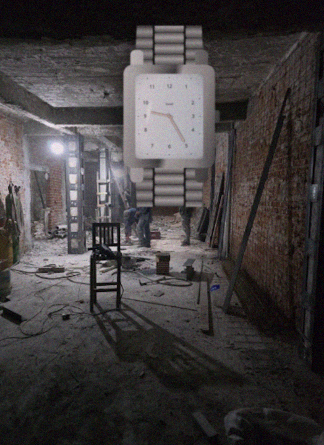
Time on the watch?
9:25
